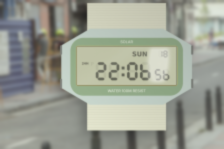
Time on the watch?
22:06:56
